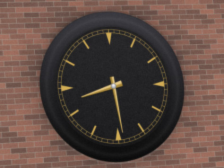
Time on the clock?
8:29
